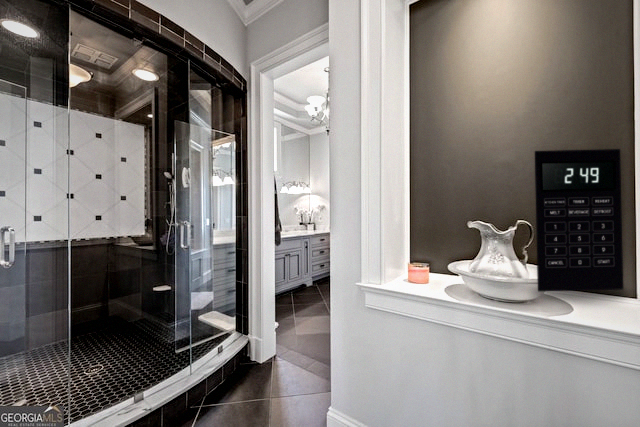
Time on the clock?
2:49
